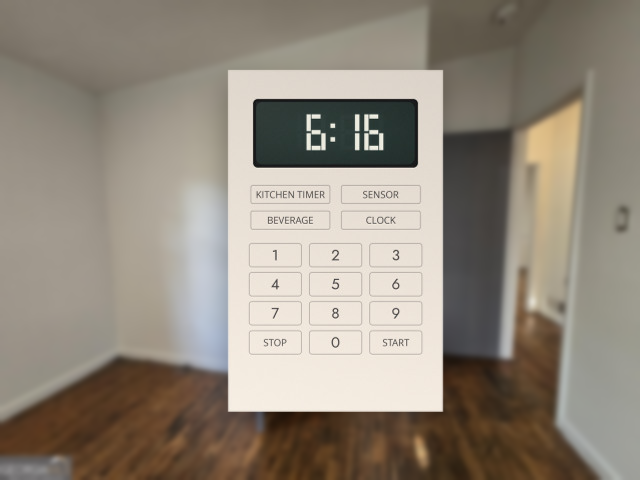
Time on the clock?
6:16
